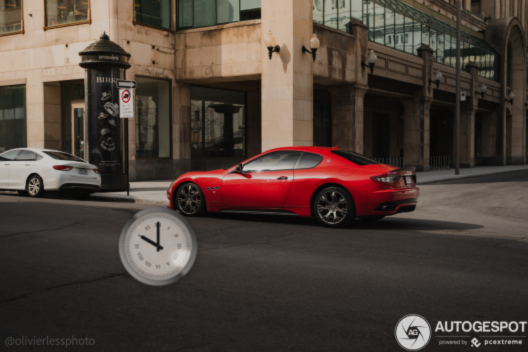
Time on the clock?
10:00
